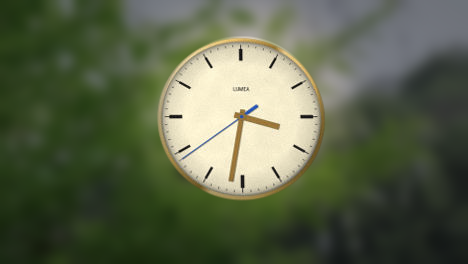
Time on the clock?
3:31:39
